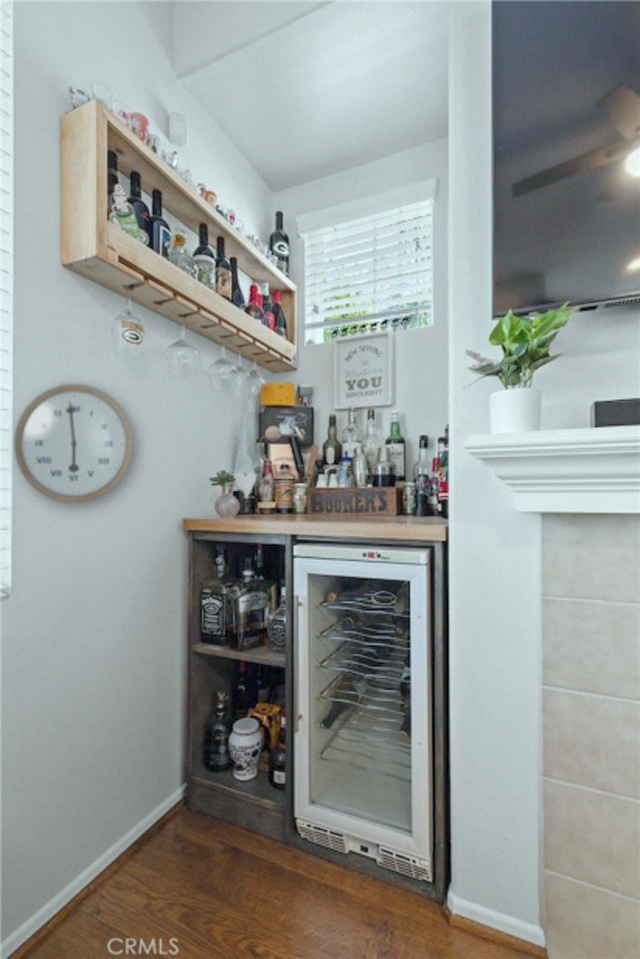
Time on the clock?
5:59
